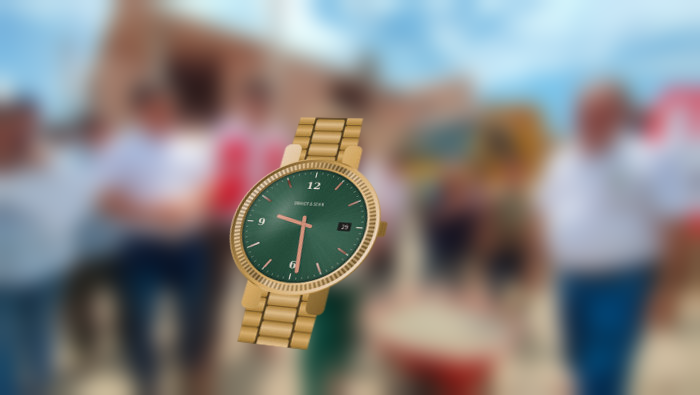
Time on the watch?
9:29
